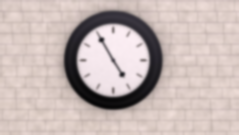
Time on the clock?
4:55
